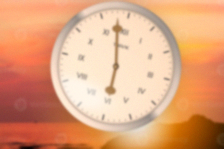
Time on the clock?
5:58
